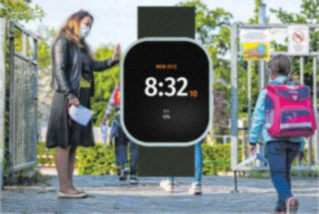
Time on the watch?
8:32
